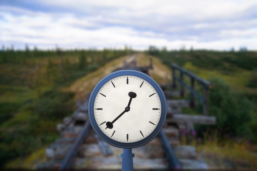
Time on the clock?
12:38
